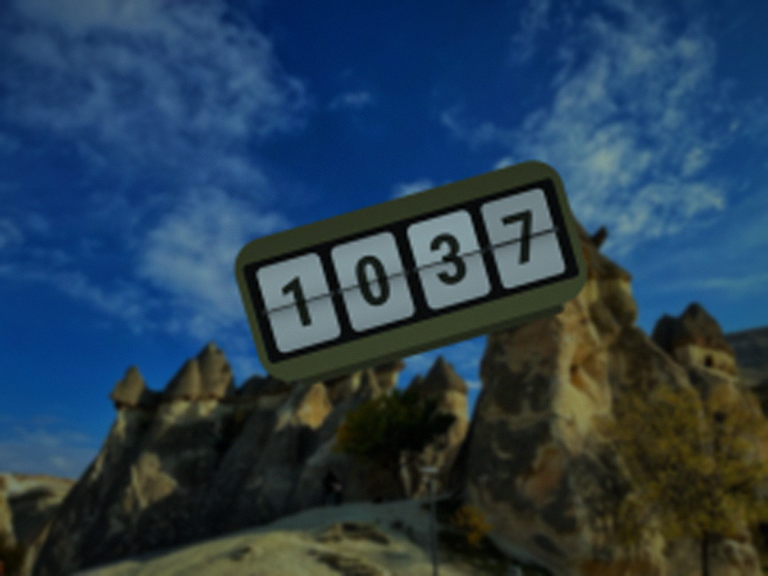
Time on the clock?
10:37
